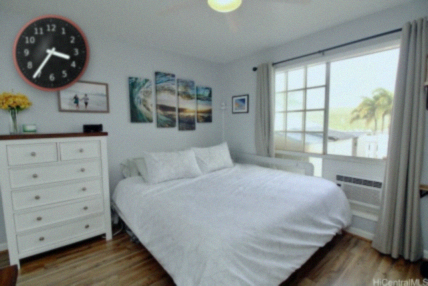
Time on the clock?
3:36
